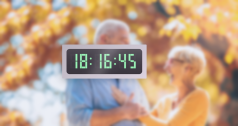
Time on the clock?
18:16:45
